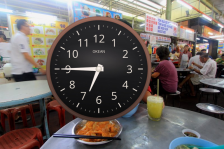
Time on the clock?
6:45
